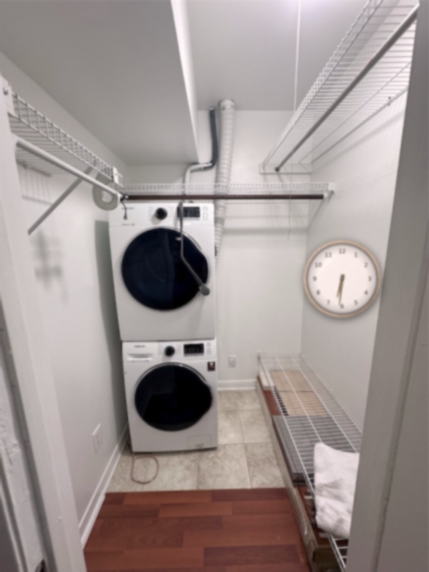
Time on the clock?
6:31
